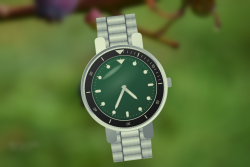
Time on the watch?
4:35
